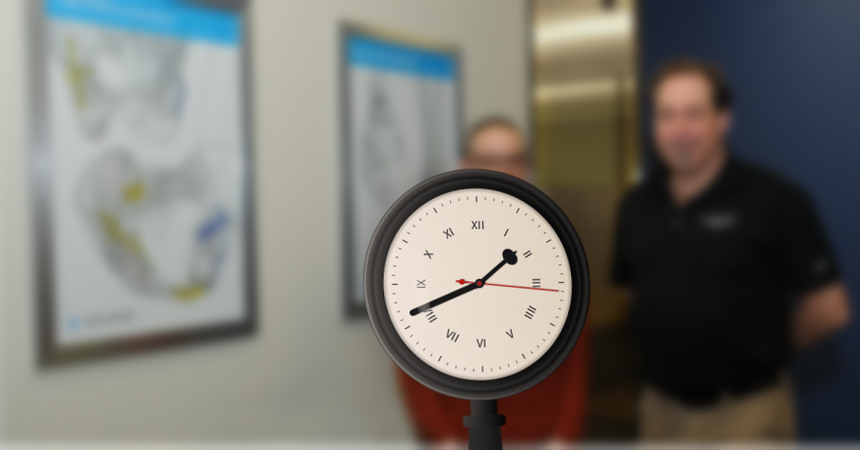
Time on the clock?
1:41:16
